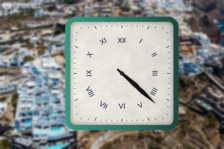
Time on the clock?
4:22
